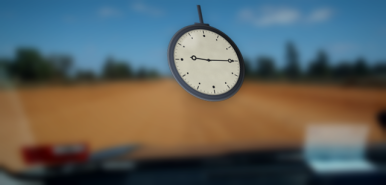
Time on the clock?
9:15
